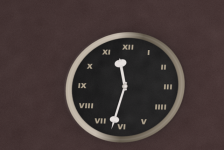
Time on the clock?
11:32
